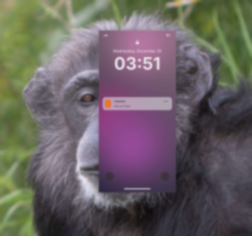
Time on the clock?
3:51
